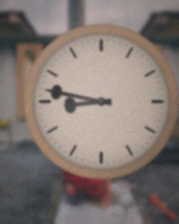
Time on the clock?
8:47
